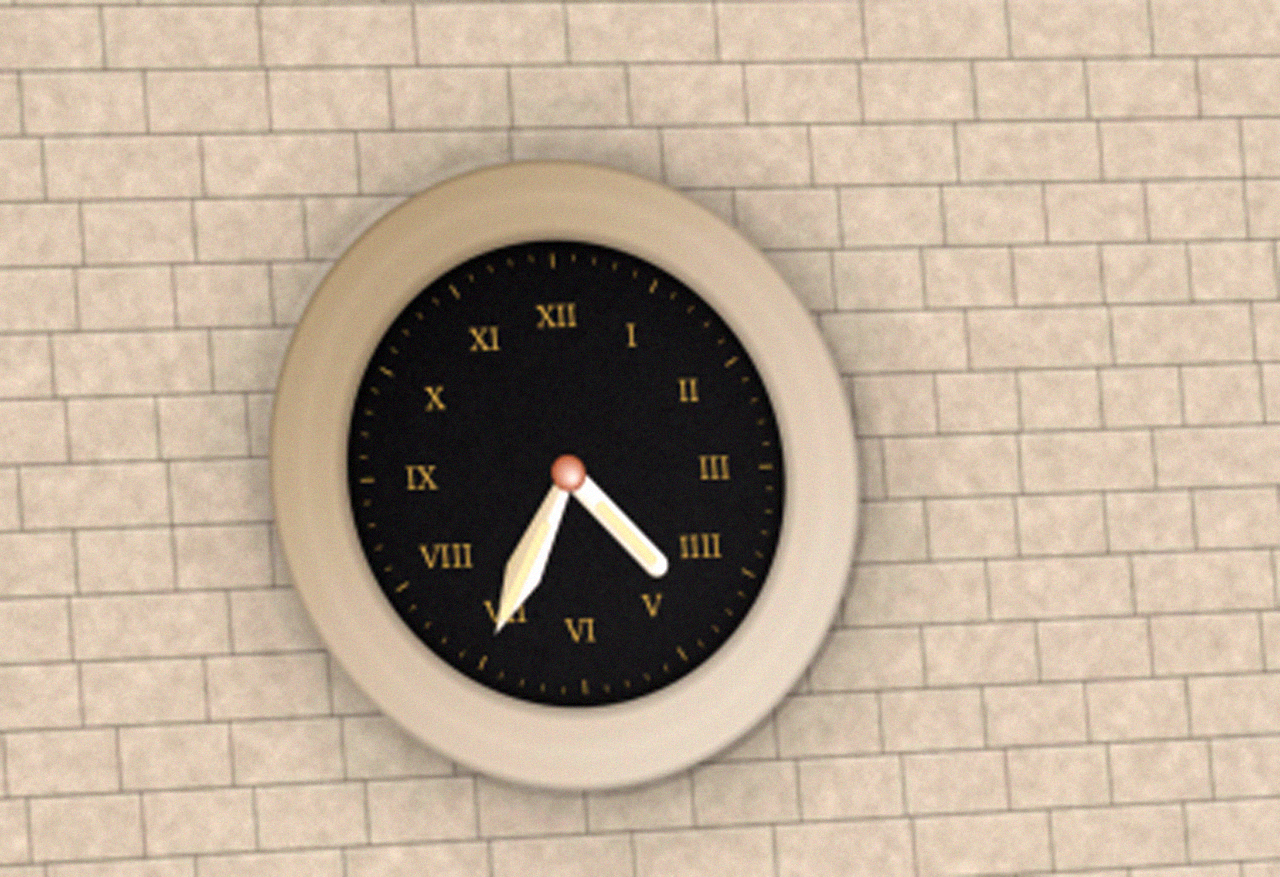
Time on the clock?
4:35
